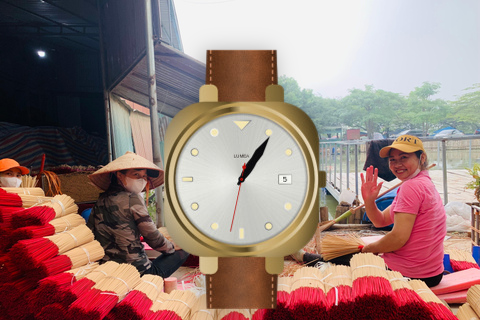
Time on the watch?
1:05:32
